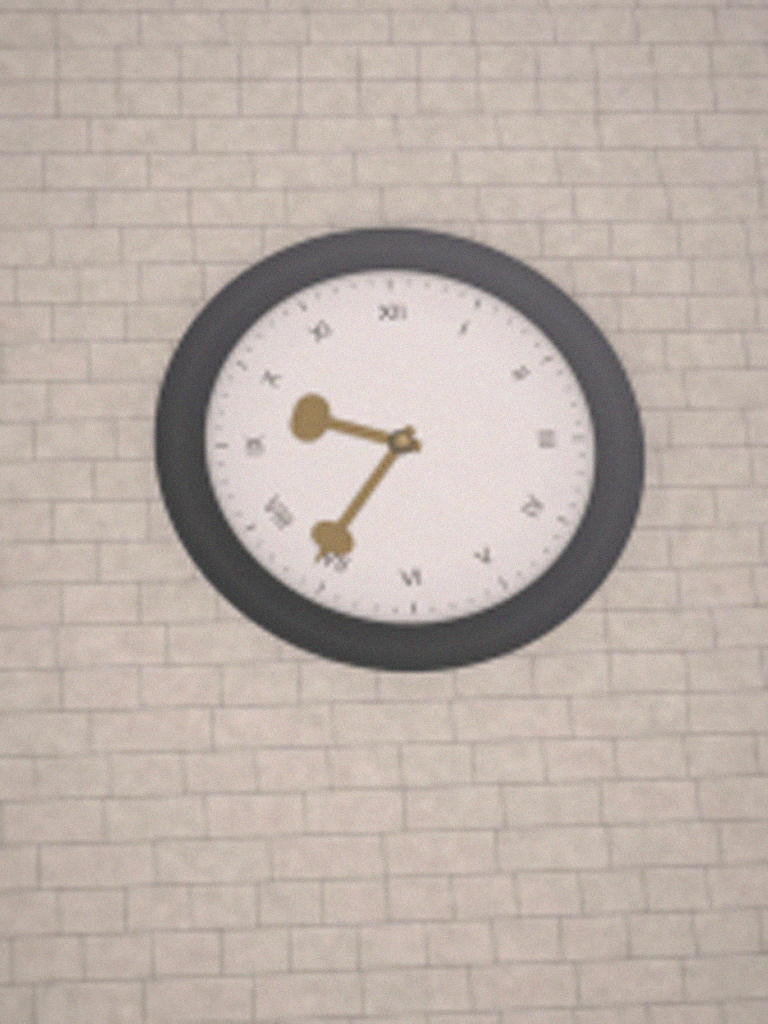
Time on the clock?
9:36
